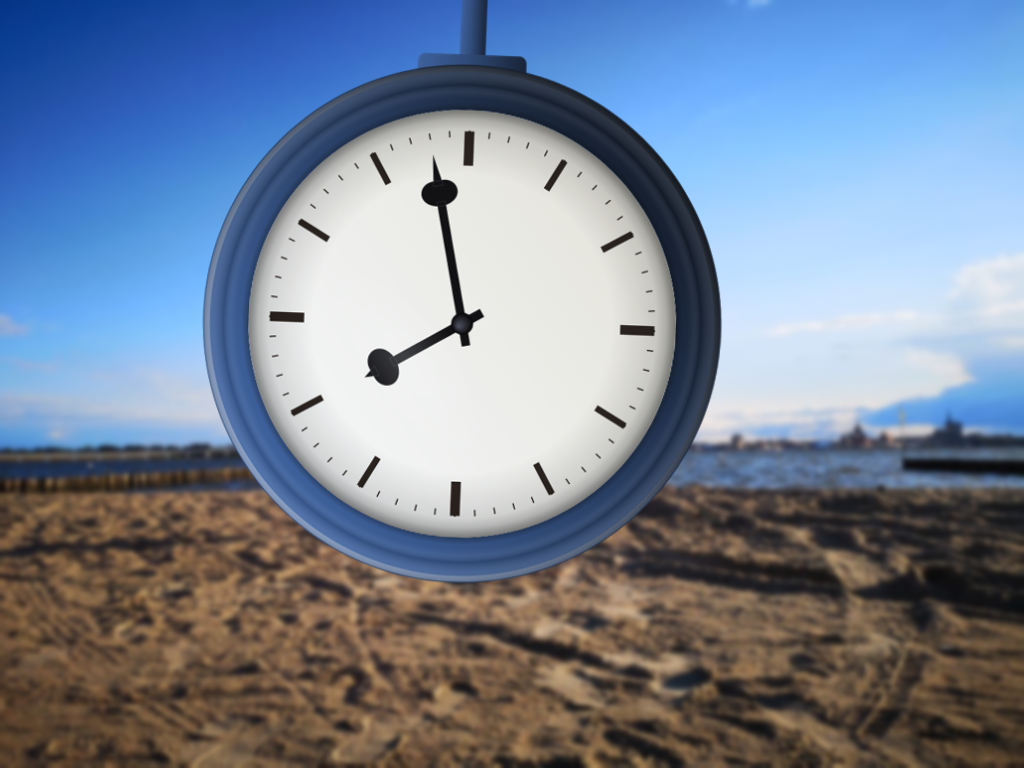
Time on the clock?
7:58
